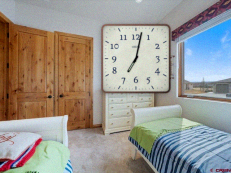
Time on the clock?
7:02
